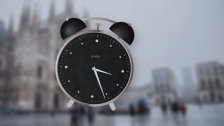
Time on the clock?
3:26
